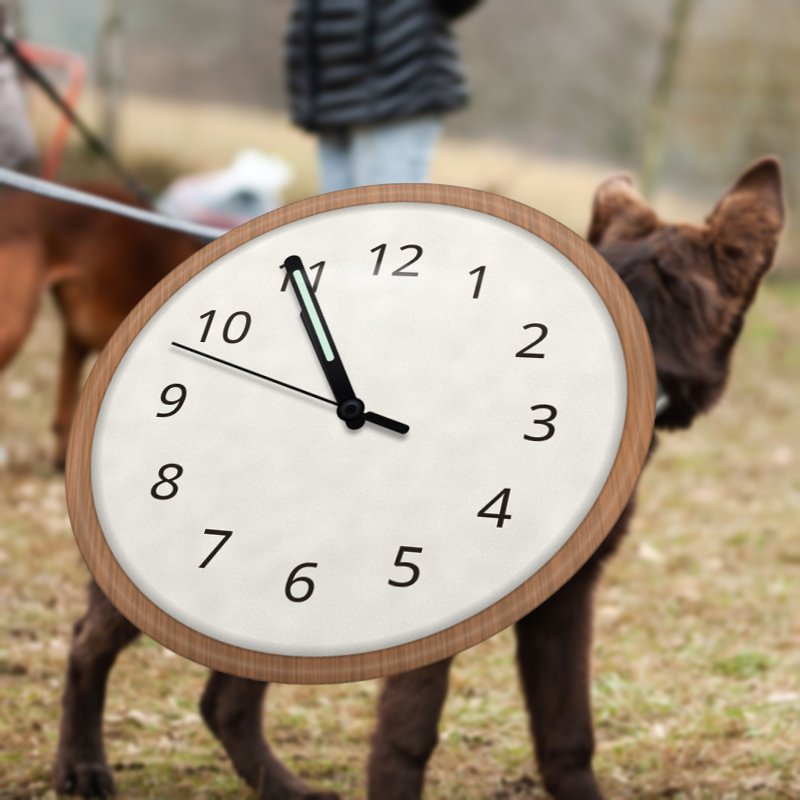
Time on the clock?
10:54:48
